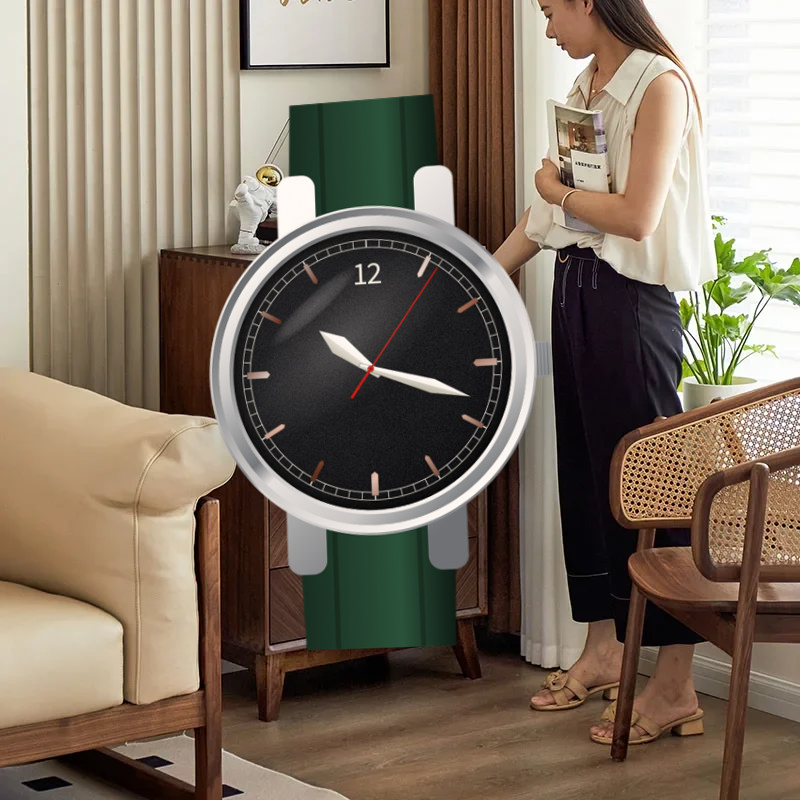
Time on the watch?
10:18:06
